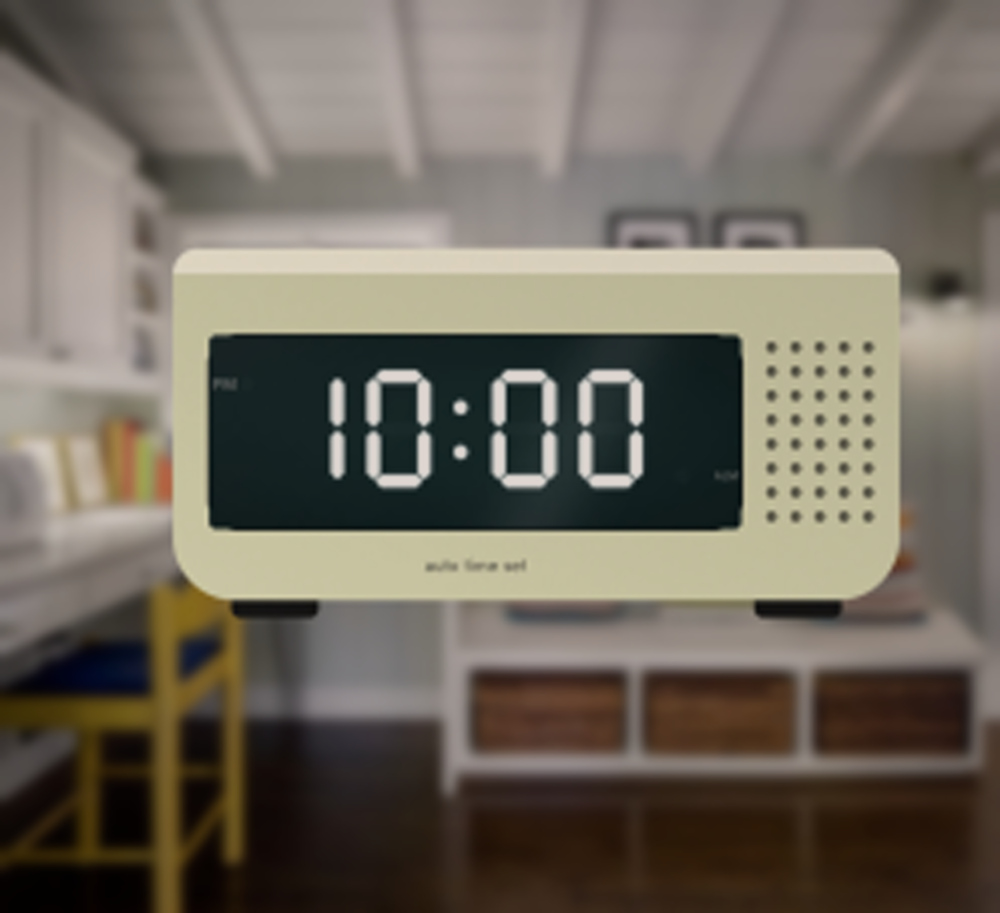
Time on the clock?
10:00
